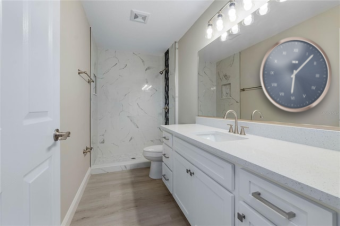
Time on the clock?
6:07
